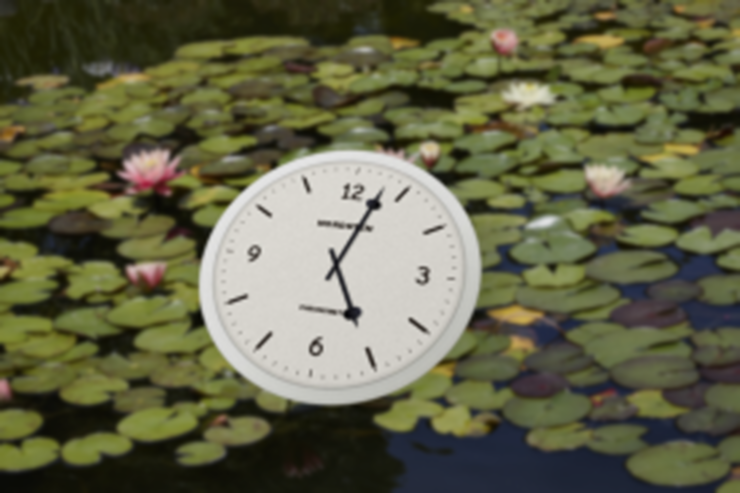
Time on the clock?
5:03
